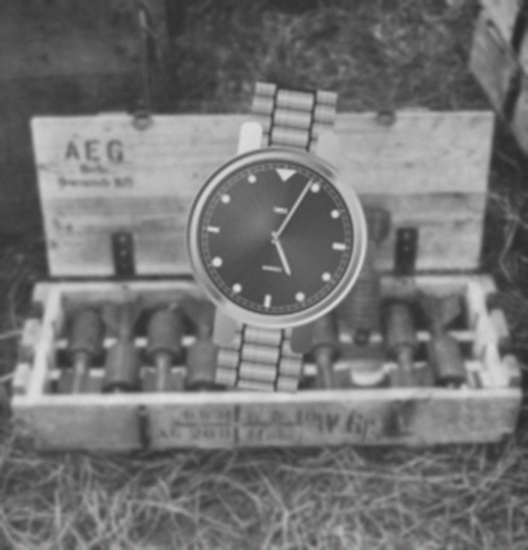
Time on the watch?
5:04
